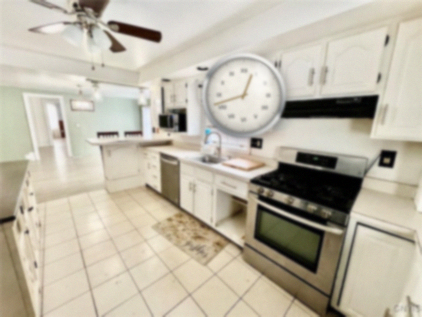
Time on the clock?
12:42
